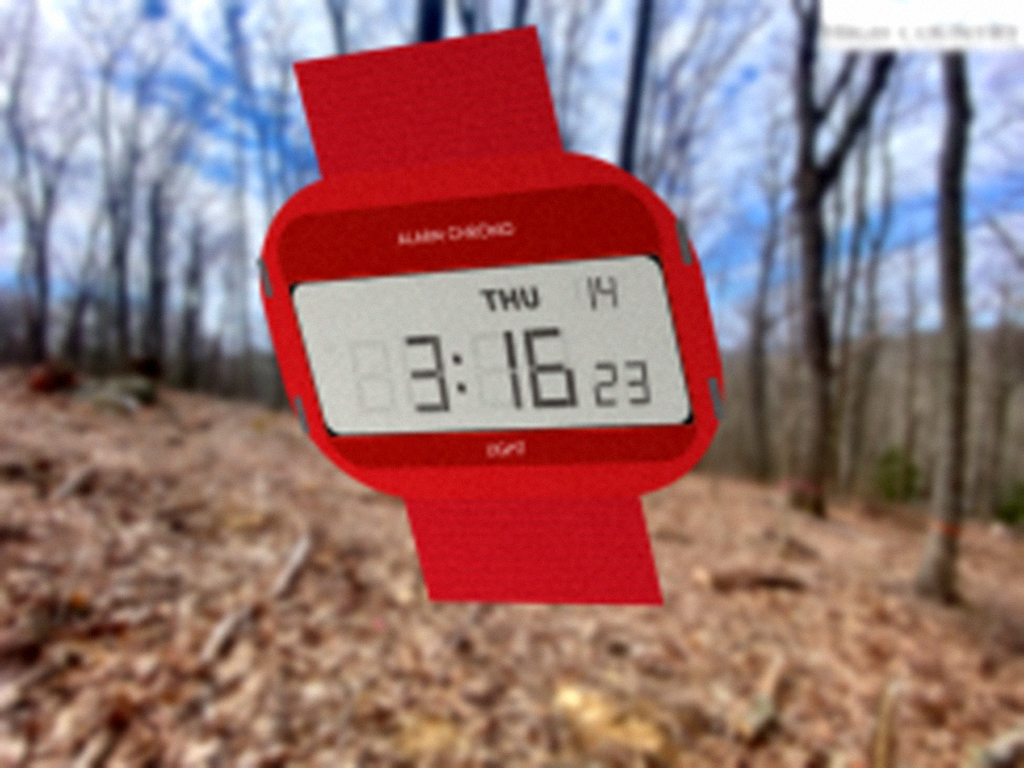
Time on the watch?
3:16:23
